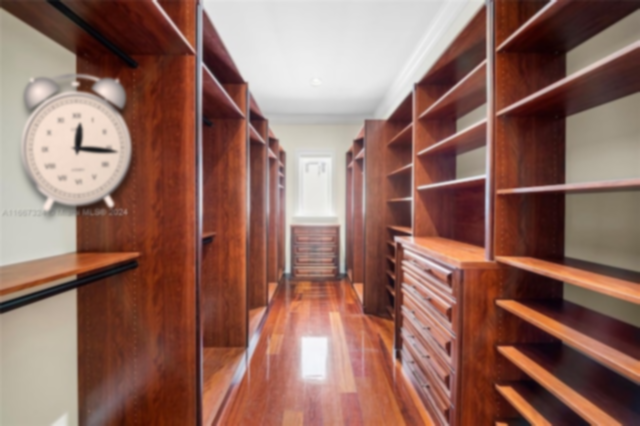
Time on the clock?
12:16
